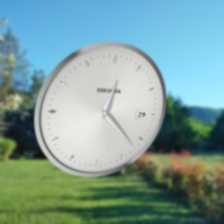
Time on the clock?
12:22
